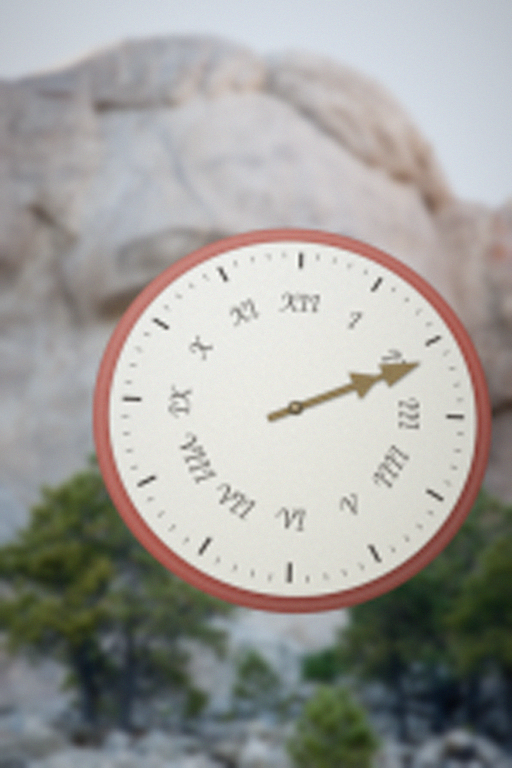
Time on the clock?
2:11
